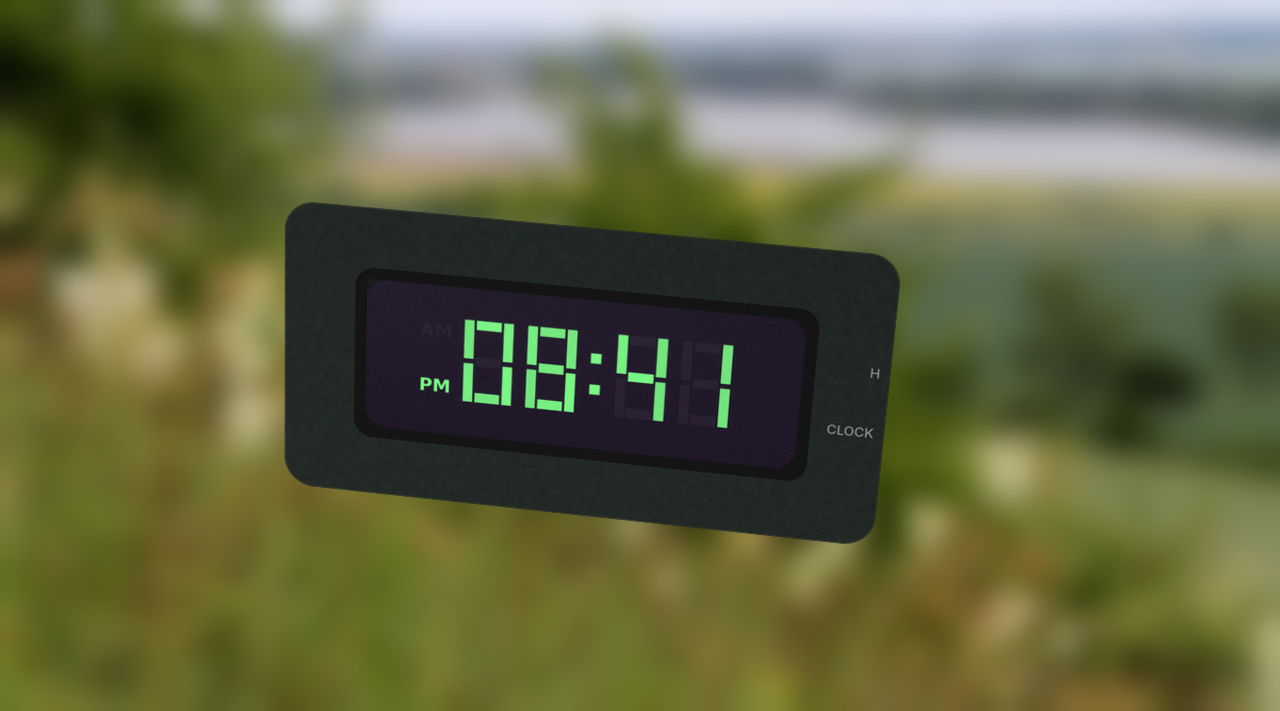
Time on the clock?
8:41
